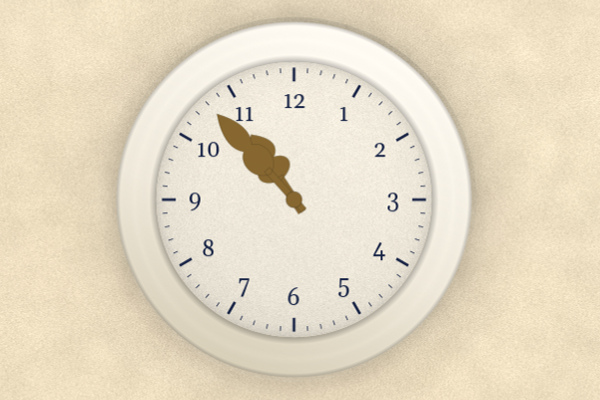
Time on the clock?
10:53
